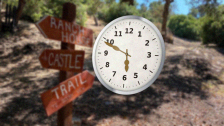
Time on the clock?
5:49
